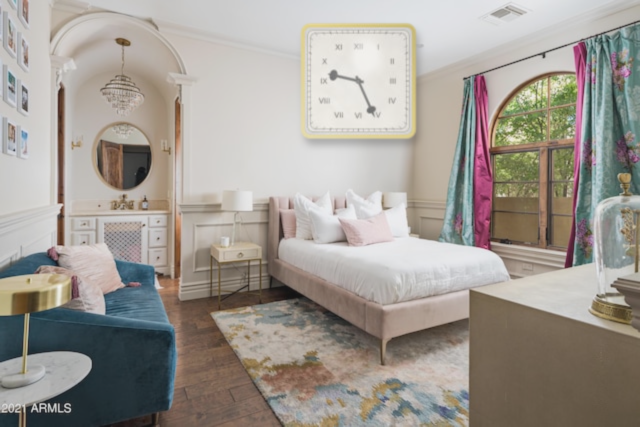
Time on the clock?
9:26
